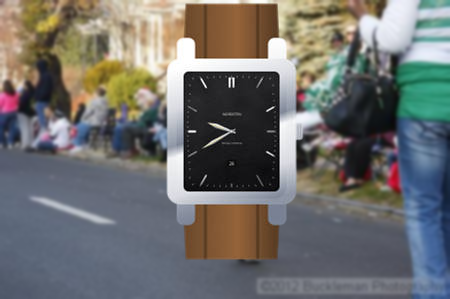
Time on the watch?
9:40
